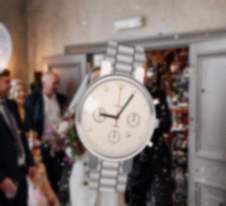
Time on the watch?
9:05
